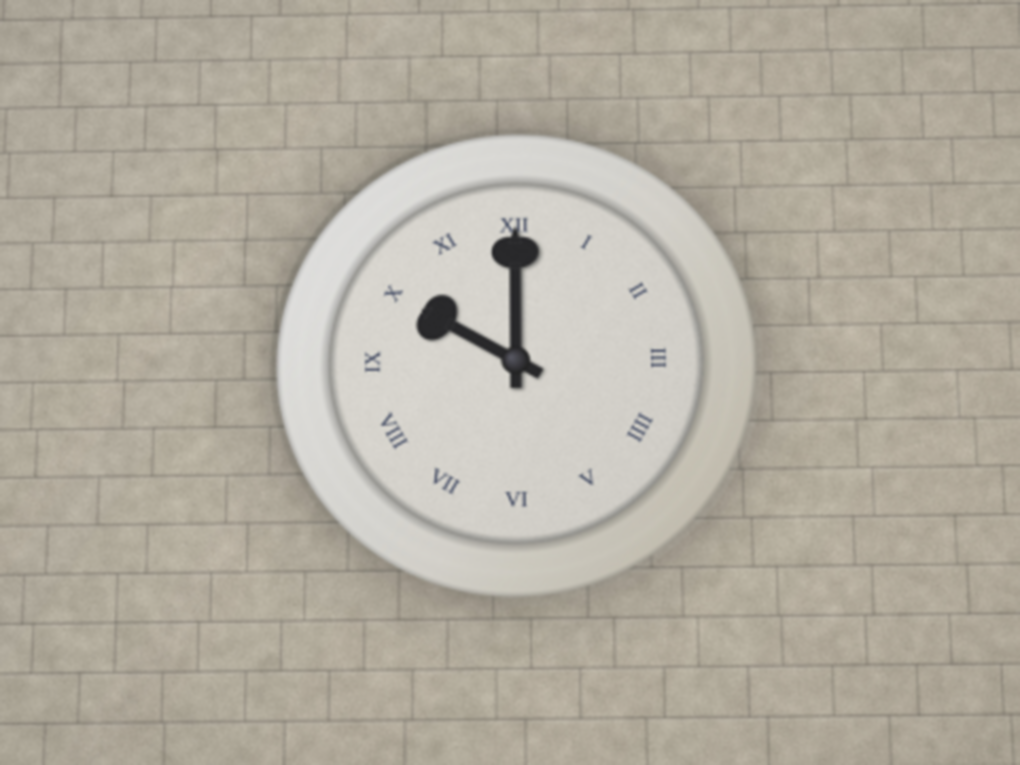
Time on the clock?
10:00
